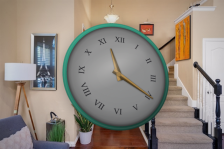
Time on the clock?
11:20
